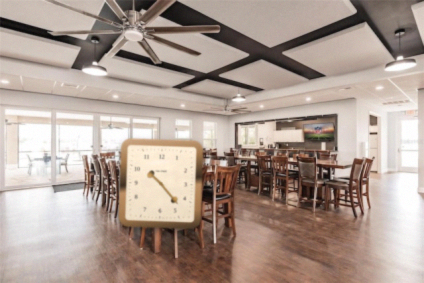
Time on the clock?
10:23
